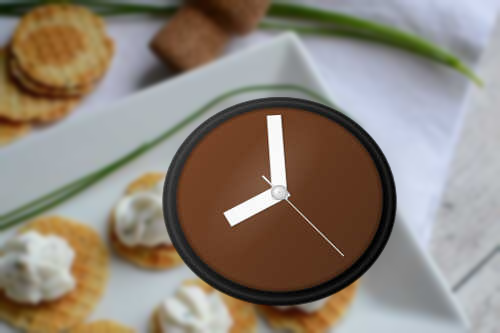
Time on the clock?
7:59:23
